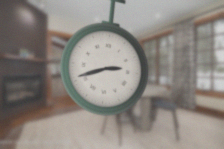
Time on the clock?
2:41
